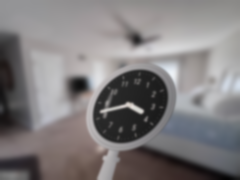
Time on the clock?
3:42
